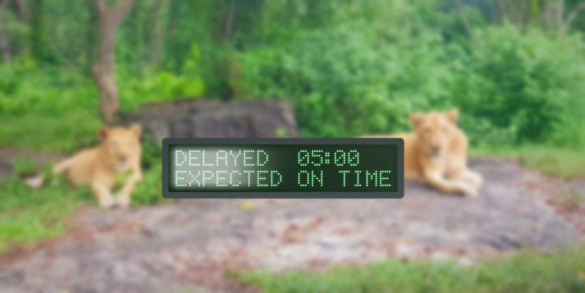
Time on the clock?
5:00
